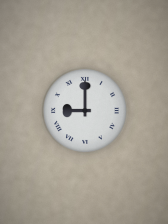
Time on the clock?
9:00
